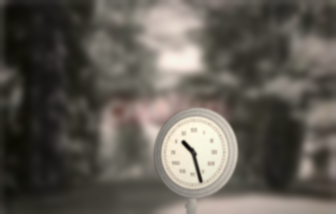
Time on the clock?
10:27
